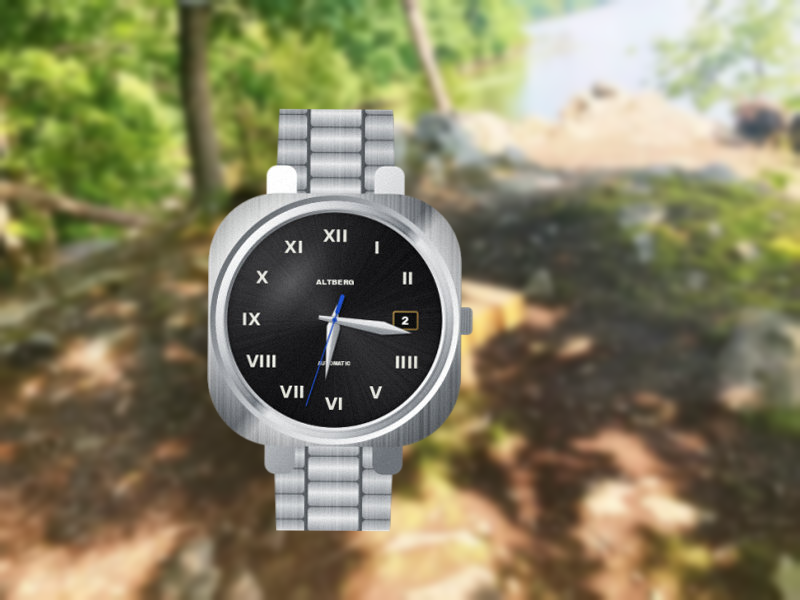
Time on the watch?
6:16:33
